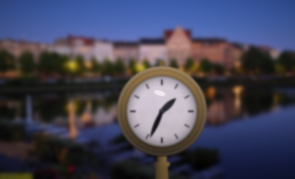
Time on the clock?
1:34
